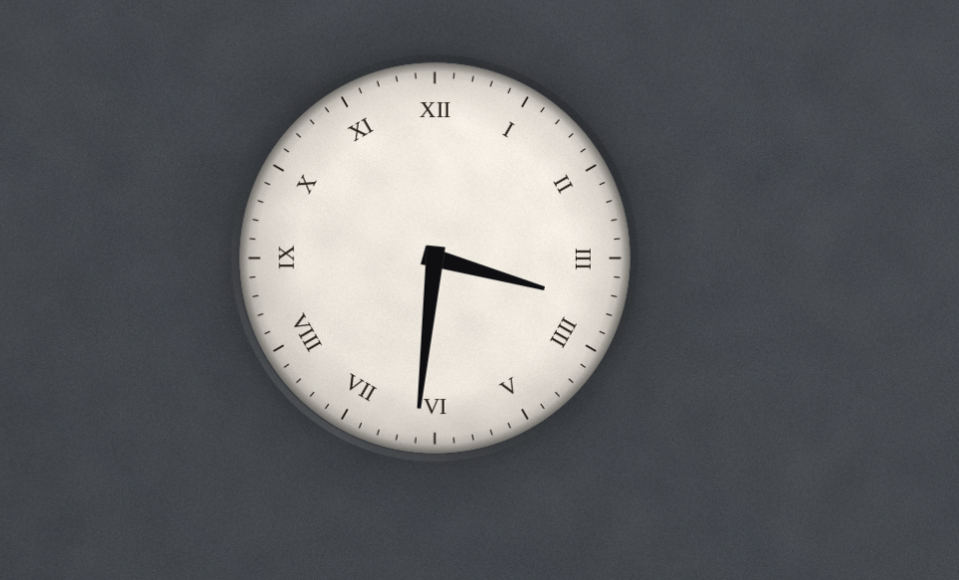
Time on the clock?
3:31
